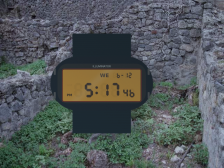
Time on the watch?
5:17:46
